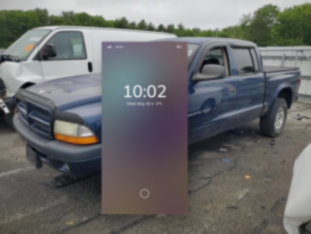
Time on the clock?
10:02
